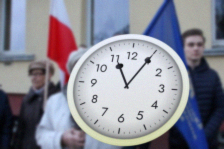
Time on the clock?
11:05
